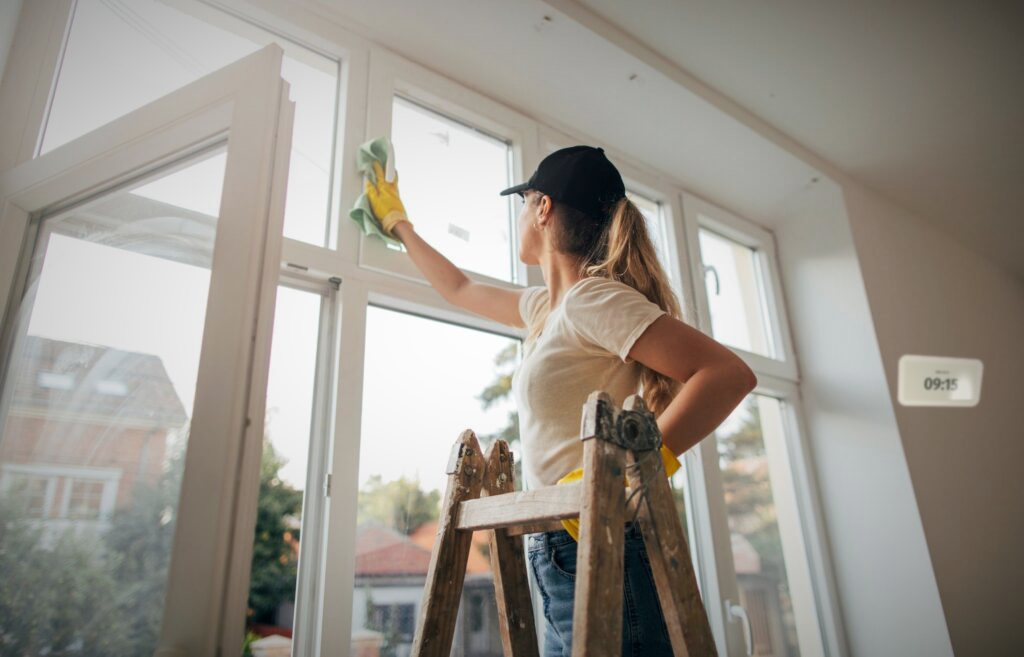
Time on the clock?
9:15
